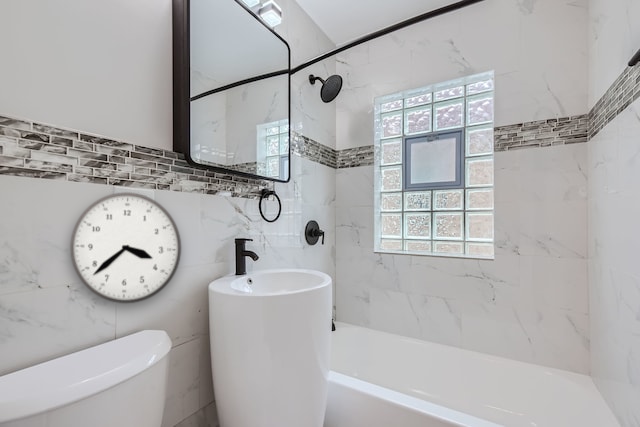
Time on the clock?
3:38
